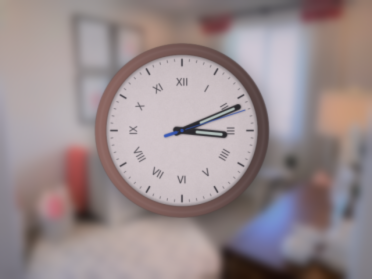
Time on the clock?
3:11:12
